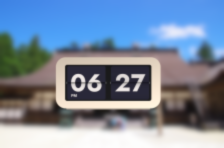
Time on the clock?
6:27
